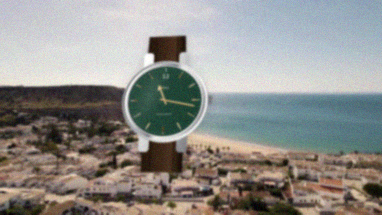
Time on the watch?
11:17
